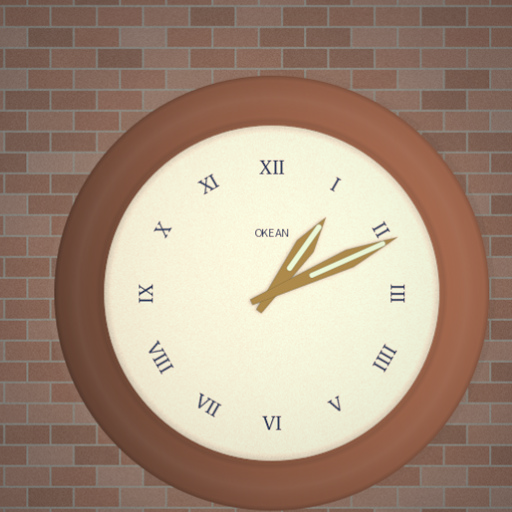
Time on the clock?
1:11
